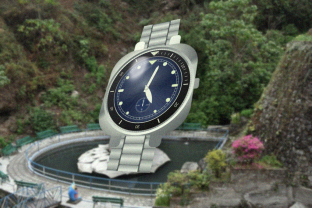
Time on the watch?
5:03
